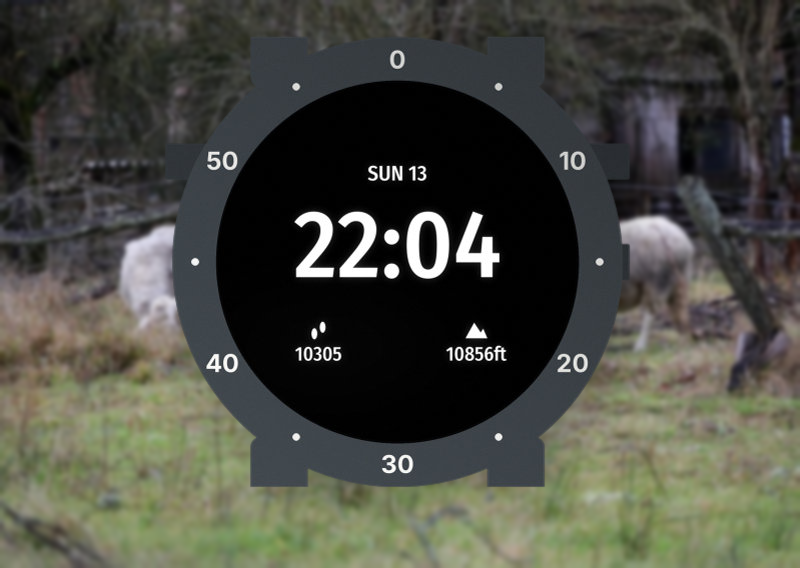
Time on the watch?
22:04
